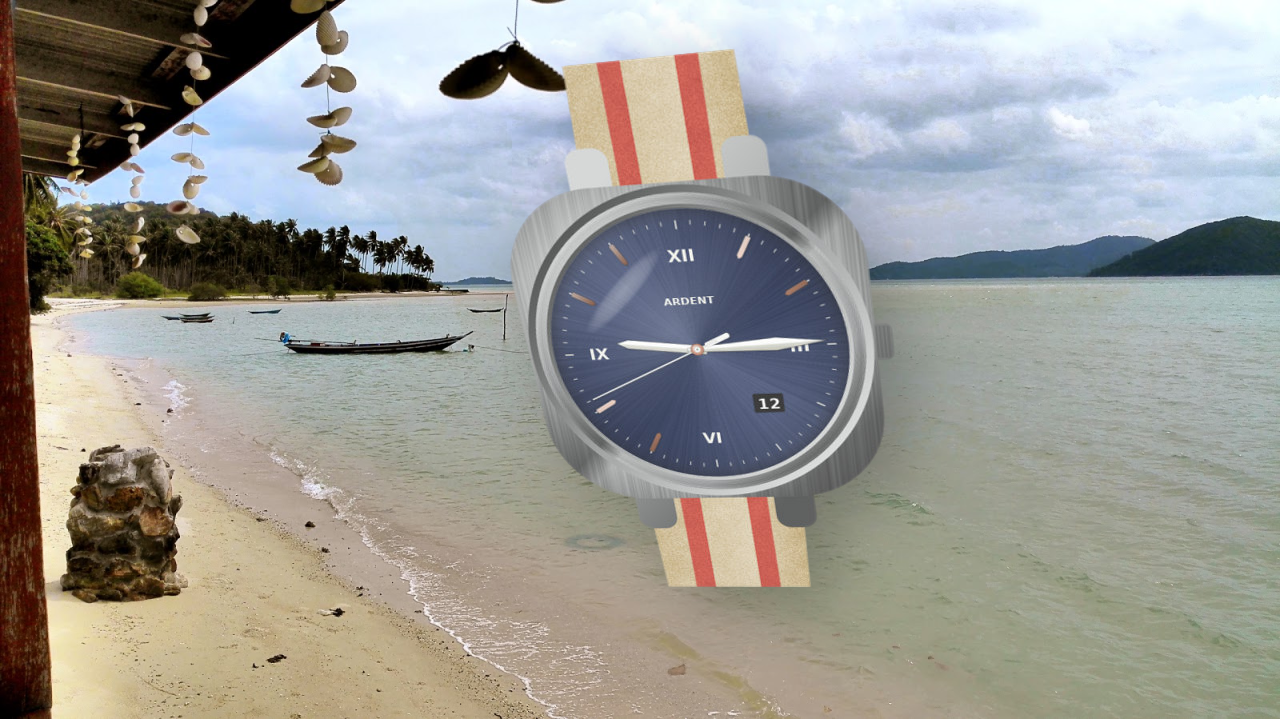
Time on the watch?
9:14:41
